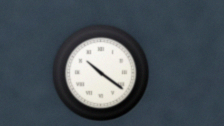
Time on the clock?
10:21
